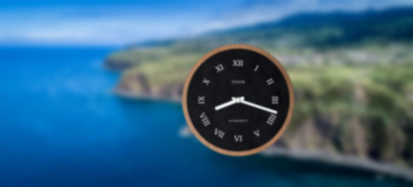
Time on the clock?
8:18
